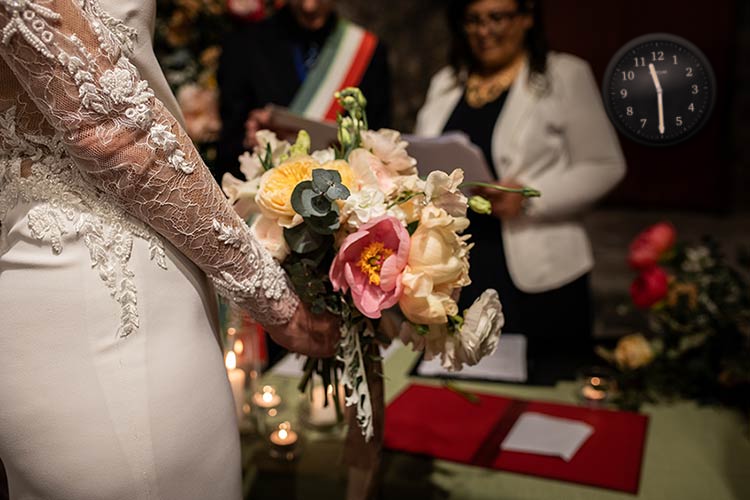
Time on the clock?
11:30
